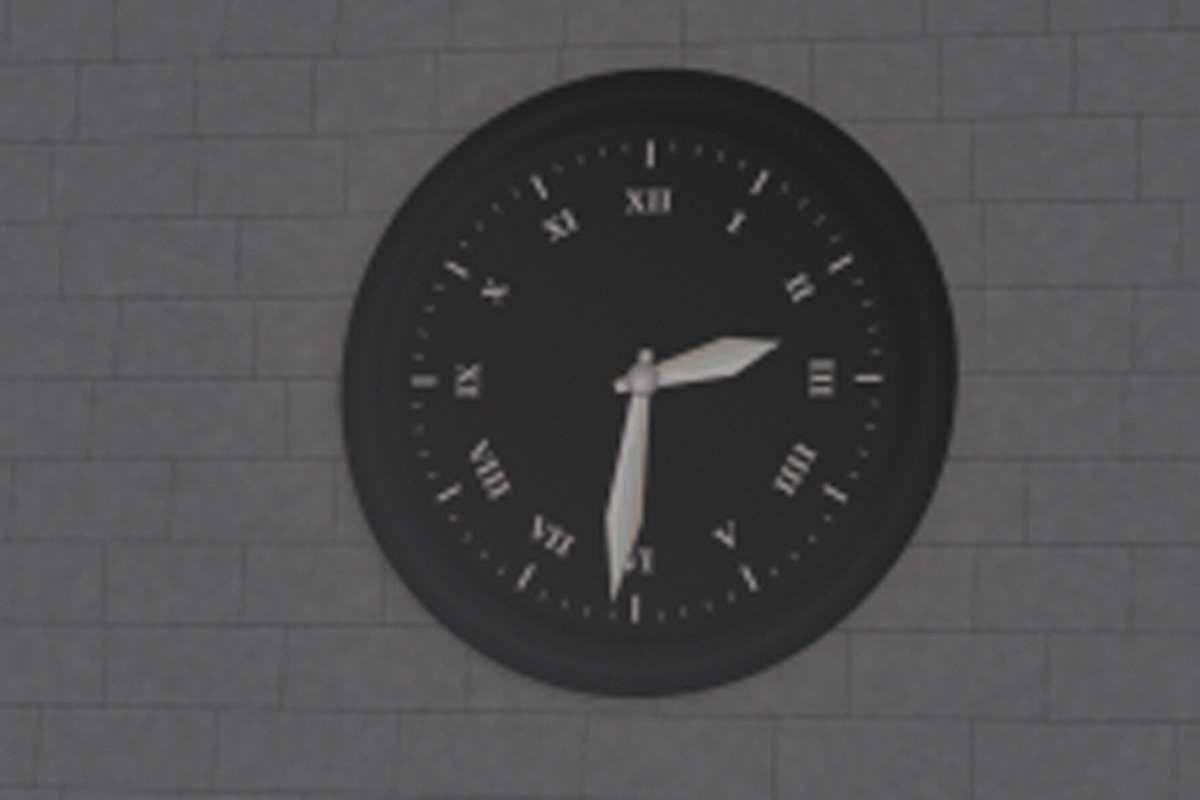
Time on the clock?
2:31
